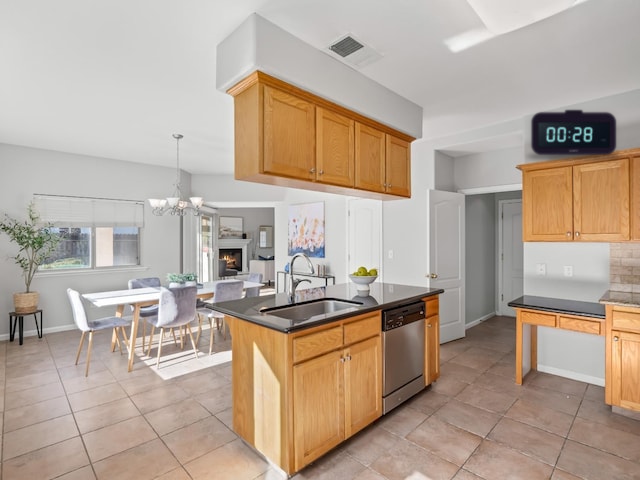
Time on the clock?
0:28
